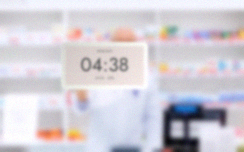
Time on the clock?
4:38
